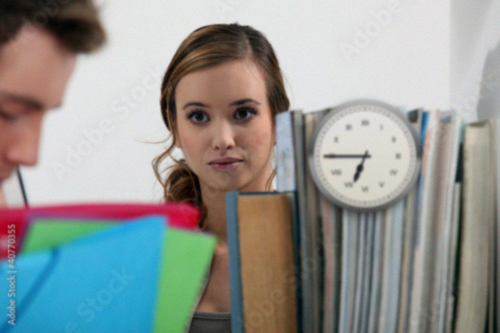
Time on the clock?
6:45
